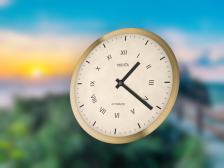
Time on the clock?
1:21
